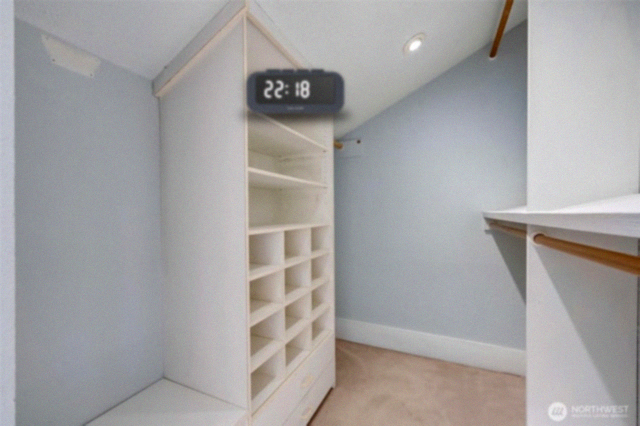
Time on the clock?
22:18
